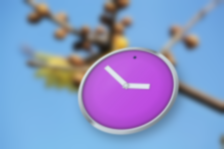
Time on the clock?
2:51
